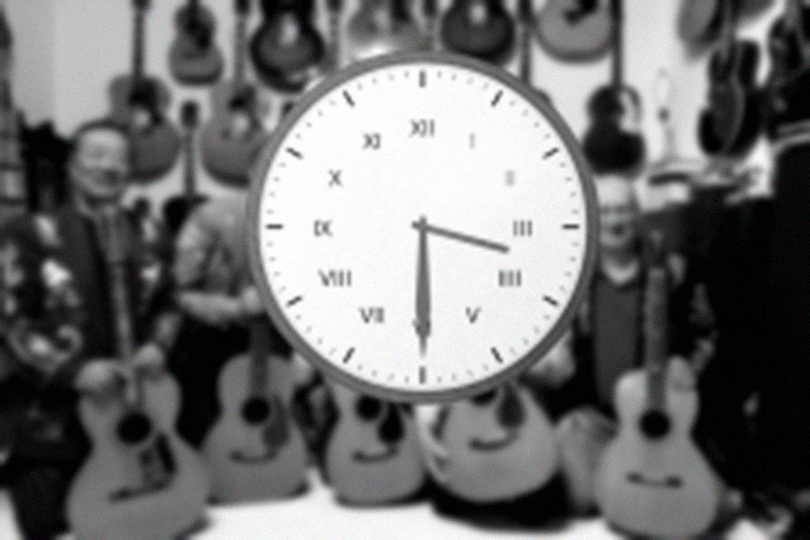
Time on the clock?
3:30
